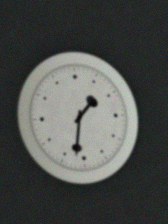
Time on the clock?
1:32
